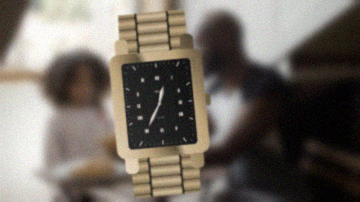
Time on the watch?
12:35
